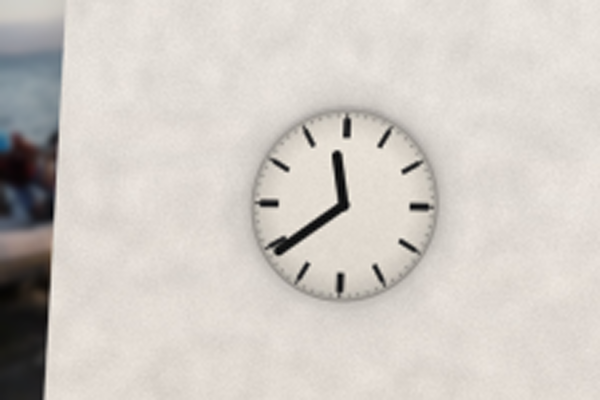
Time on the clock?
11:39
